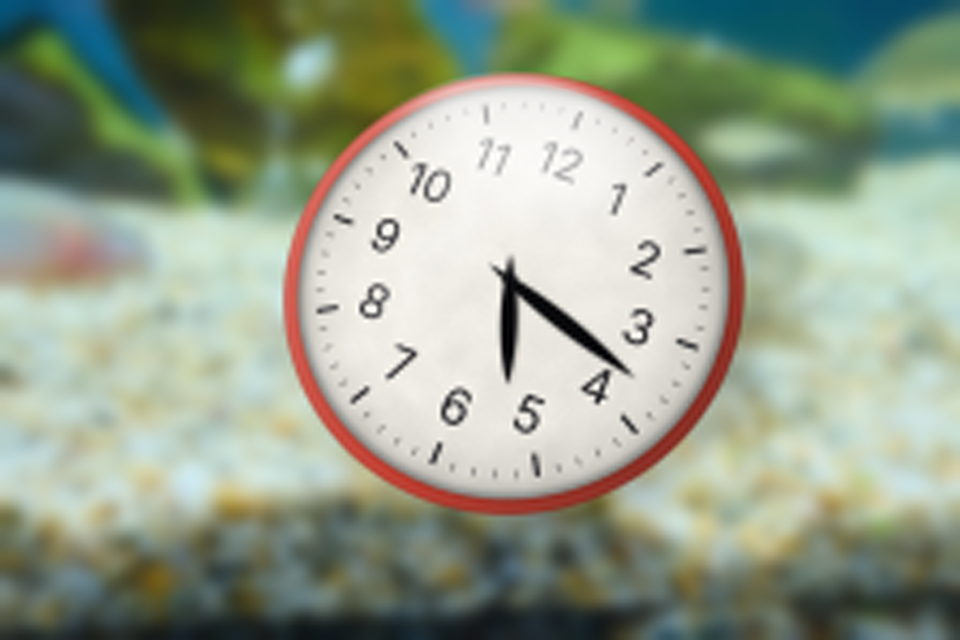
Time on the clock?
5:18
